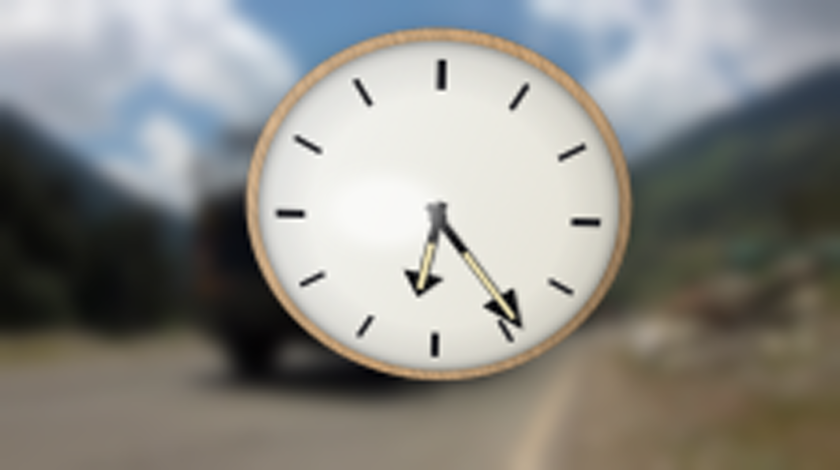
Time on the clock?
6:24
